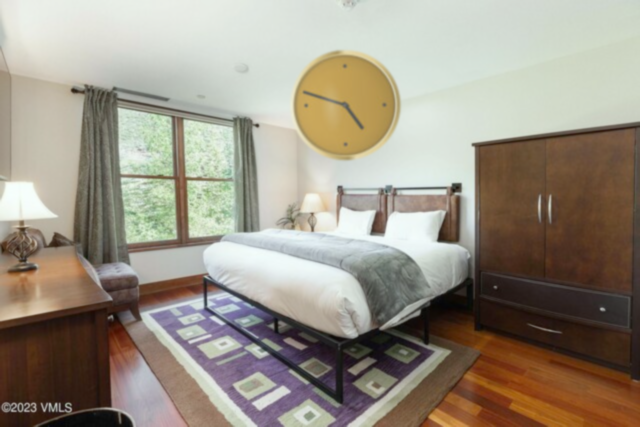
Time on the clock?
4:48
